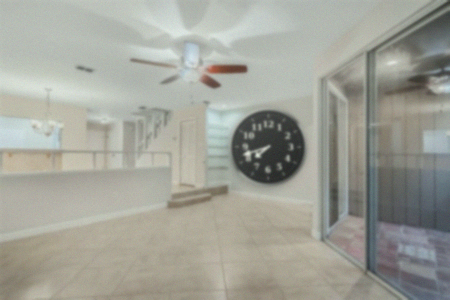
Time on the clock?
7:42
